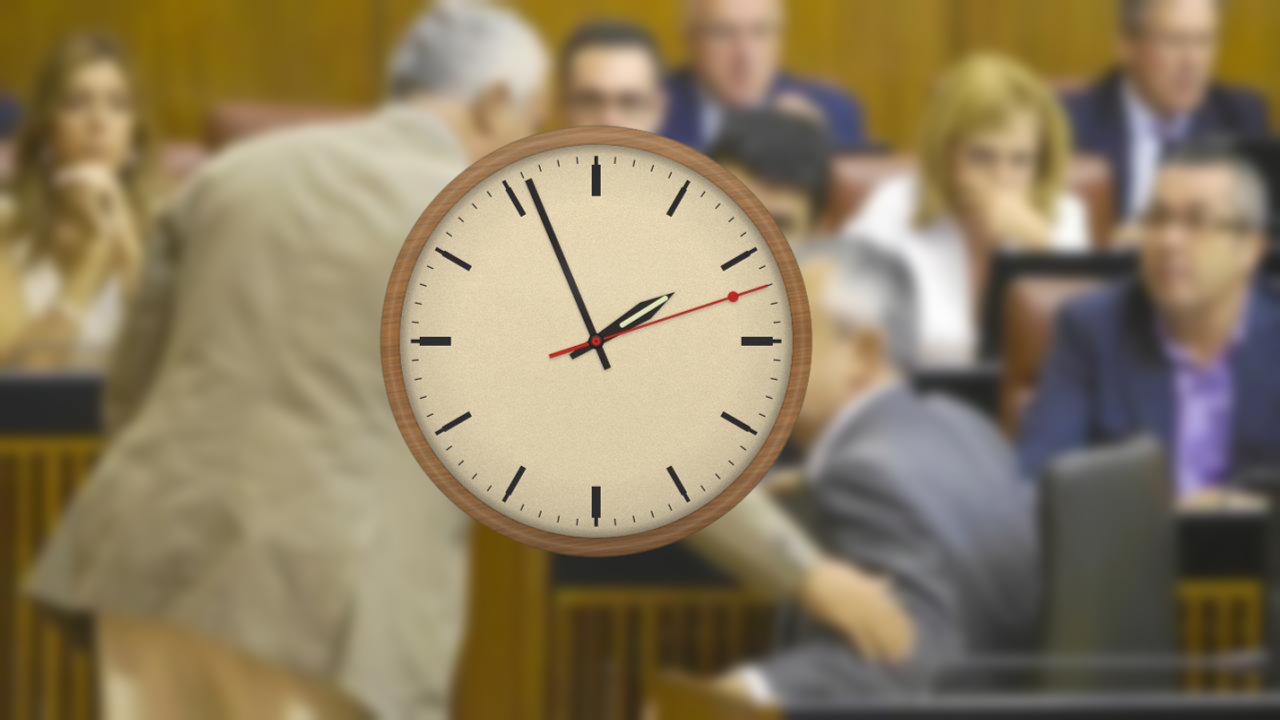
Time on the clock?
1:56:12
